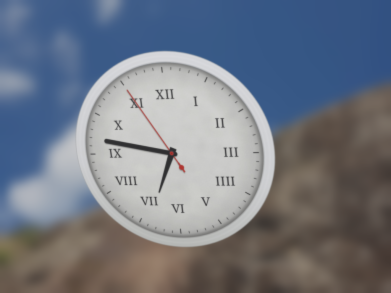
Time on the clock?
6:46:55
